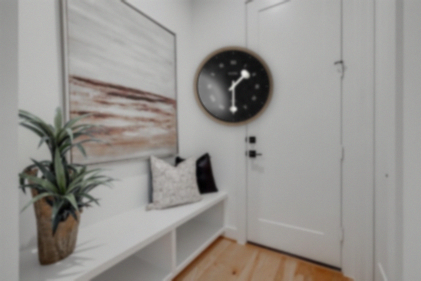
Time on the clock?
1:30
